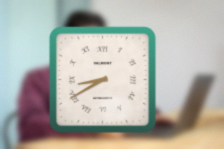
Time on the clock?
8:40
